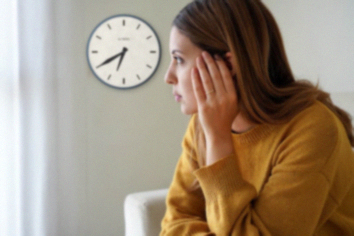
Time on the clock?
6:40
